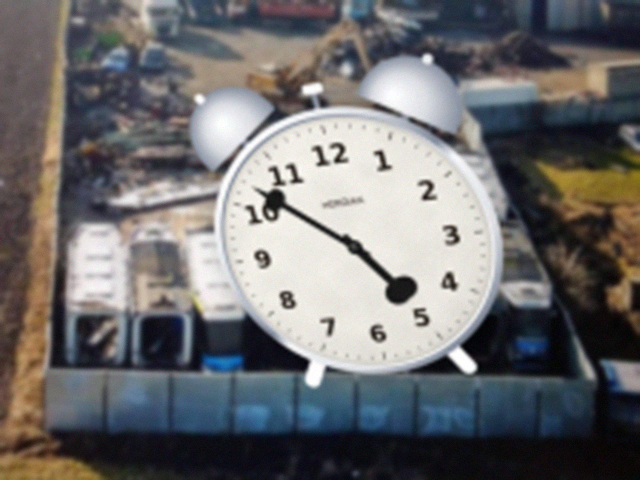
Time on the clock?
4:52
